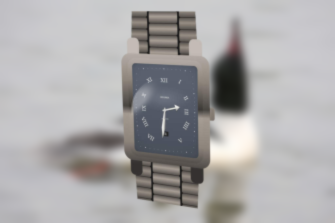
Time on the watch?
2:31
